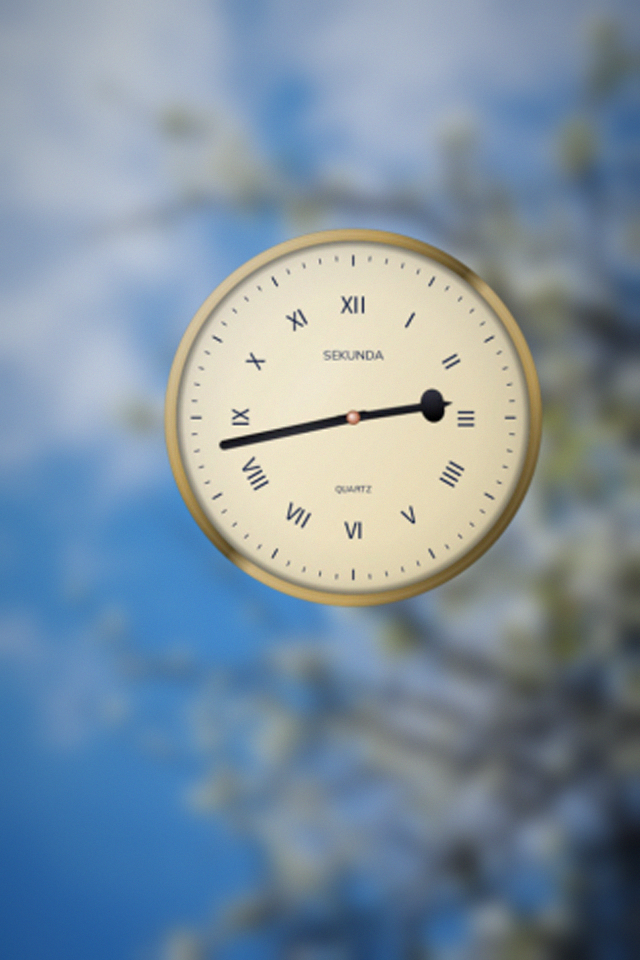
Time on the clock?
2:43
